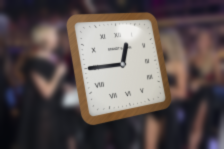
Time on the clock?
12:45
